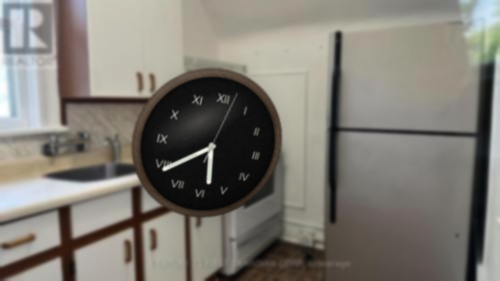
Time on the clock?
5:39:02
